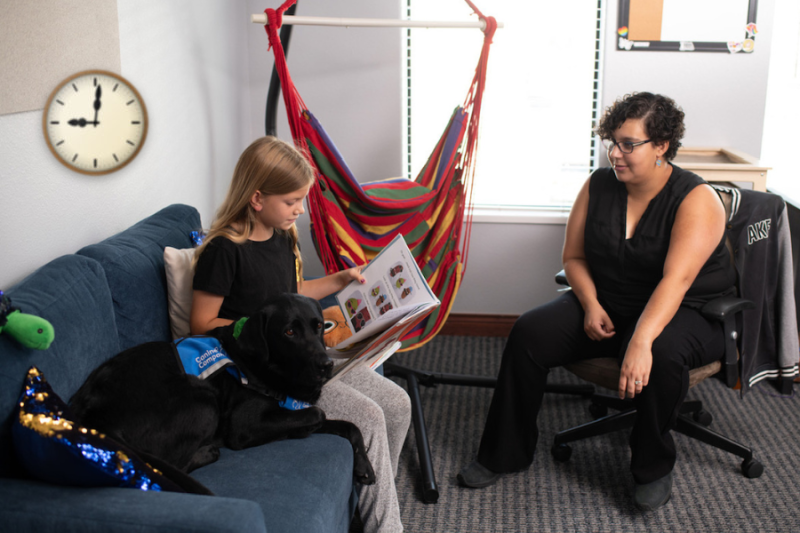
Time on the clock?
9:01
